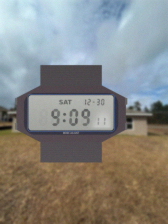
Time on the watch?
9:09:11
